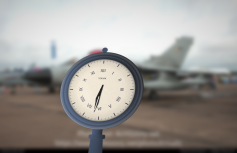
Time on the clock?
6:32
